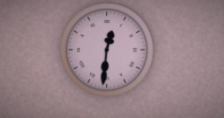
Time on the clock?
12:31
